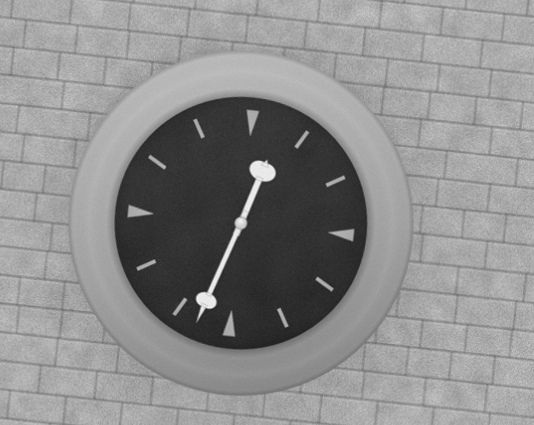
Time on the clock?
12:33
